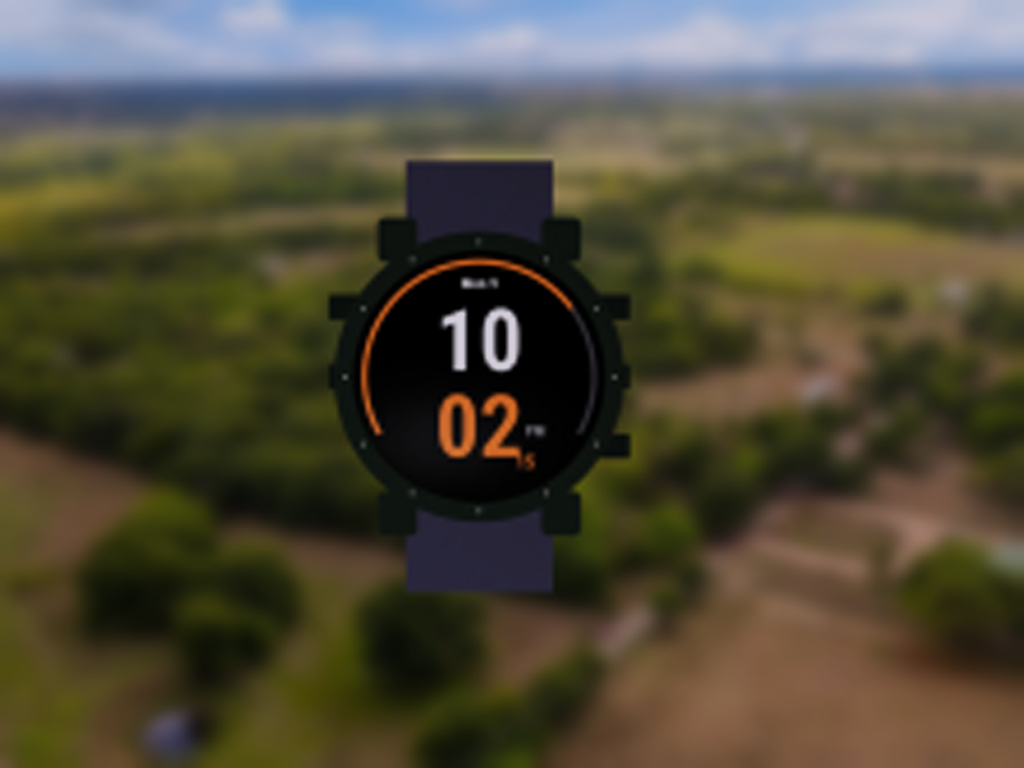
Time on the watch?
10:02
